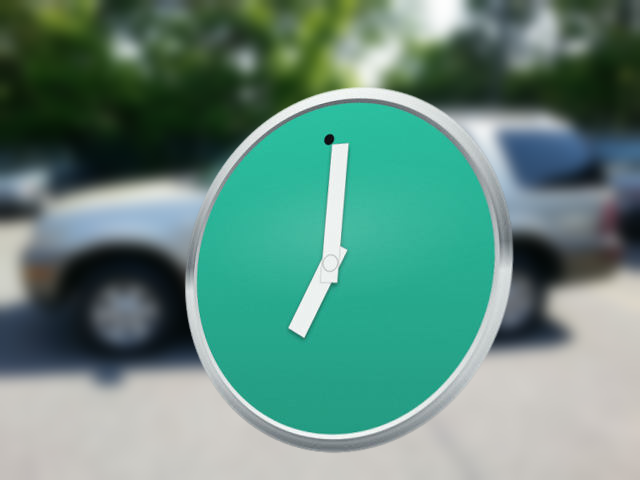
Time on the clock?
7:01
